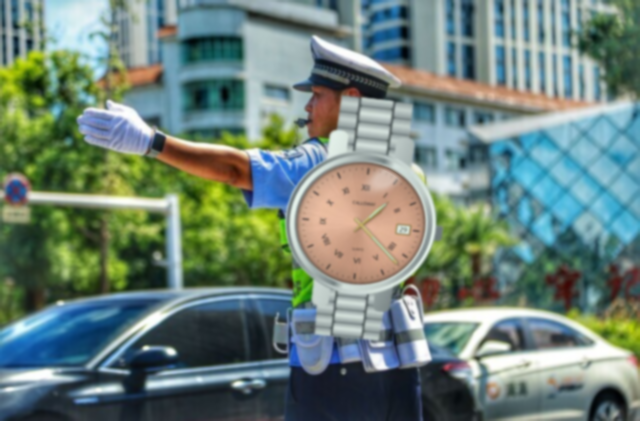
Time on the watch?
1:22
